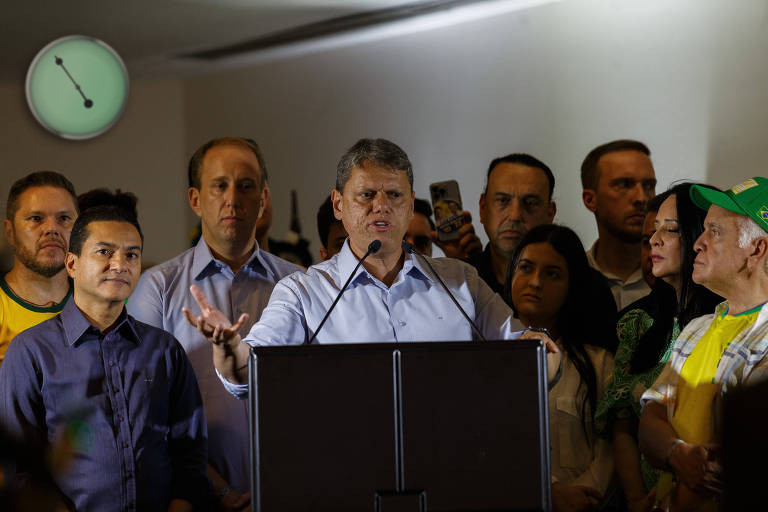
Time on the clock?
4:54
